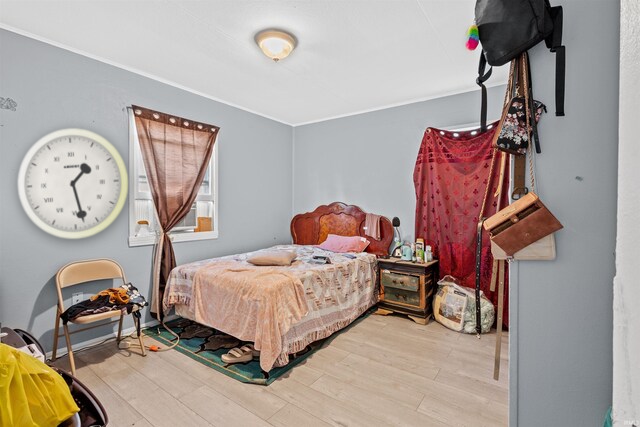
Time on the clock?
1:28
